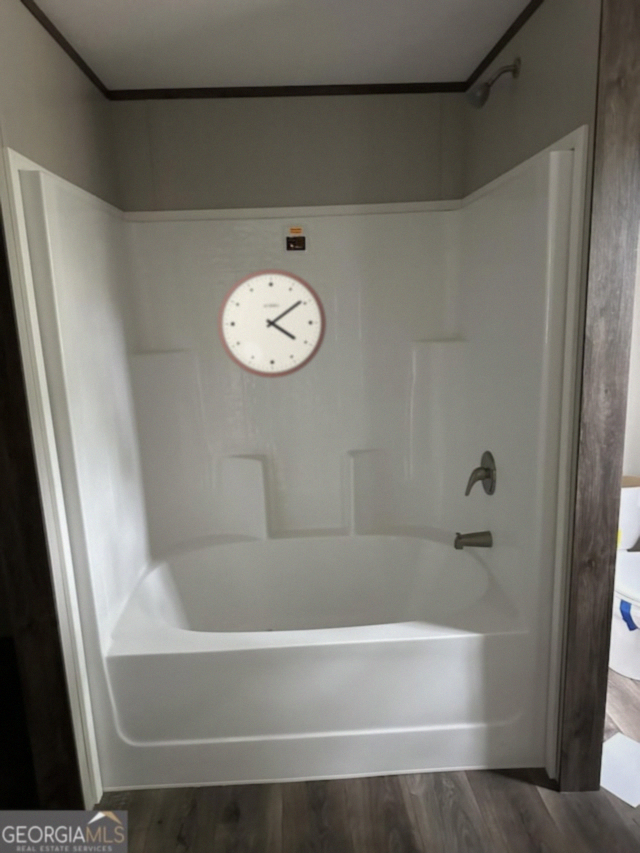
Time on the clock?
4:09
